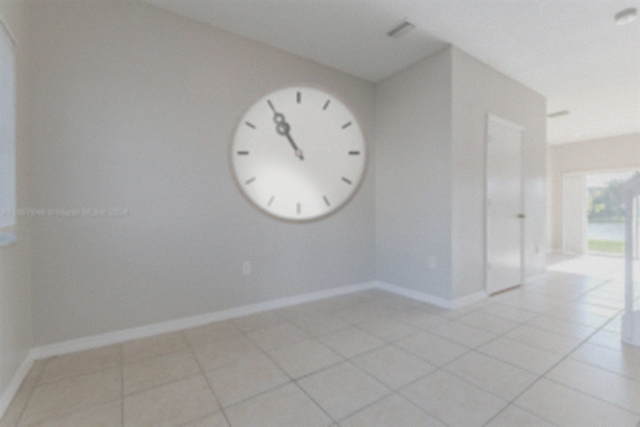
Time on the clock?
10:55
